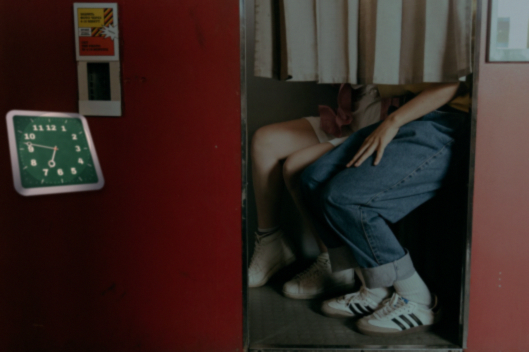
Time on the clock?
6:47
